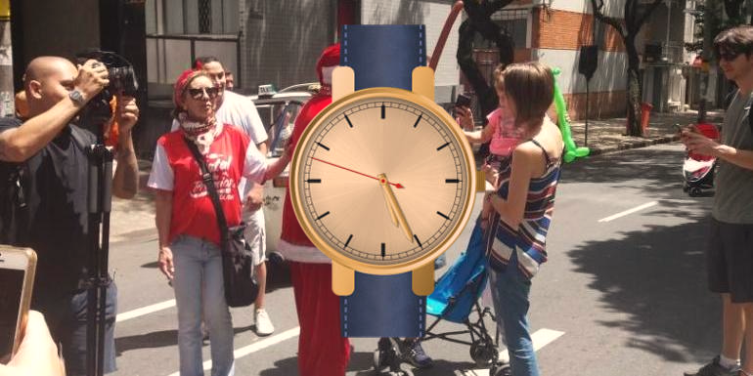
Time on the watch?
5:25:48
